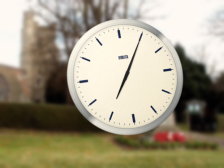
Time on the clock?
7:05
